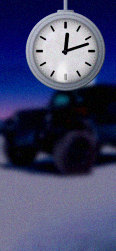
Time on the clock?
12:12
